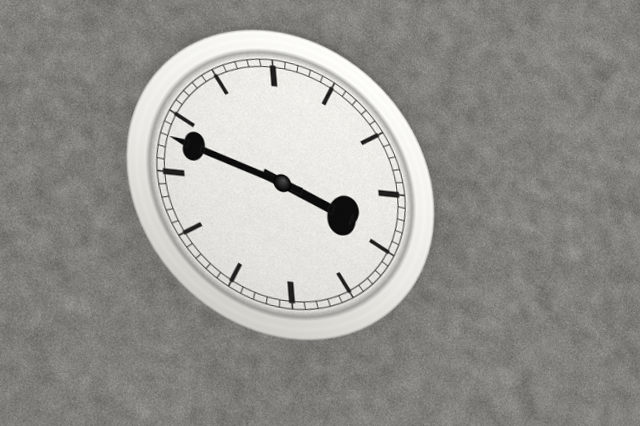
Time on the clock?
3:48
